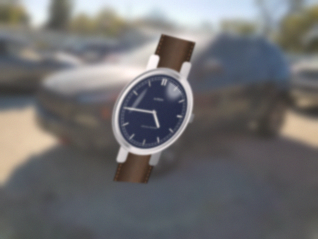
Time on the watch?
4:45
